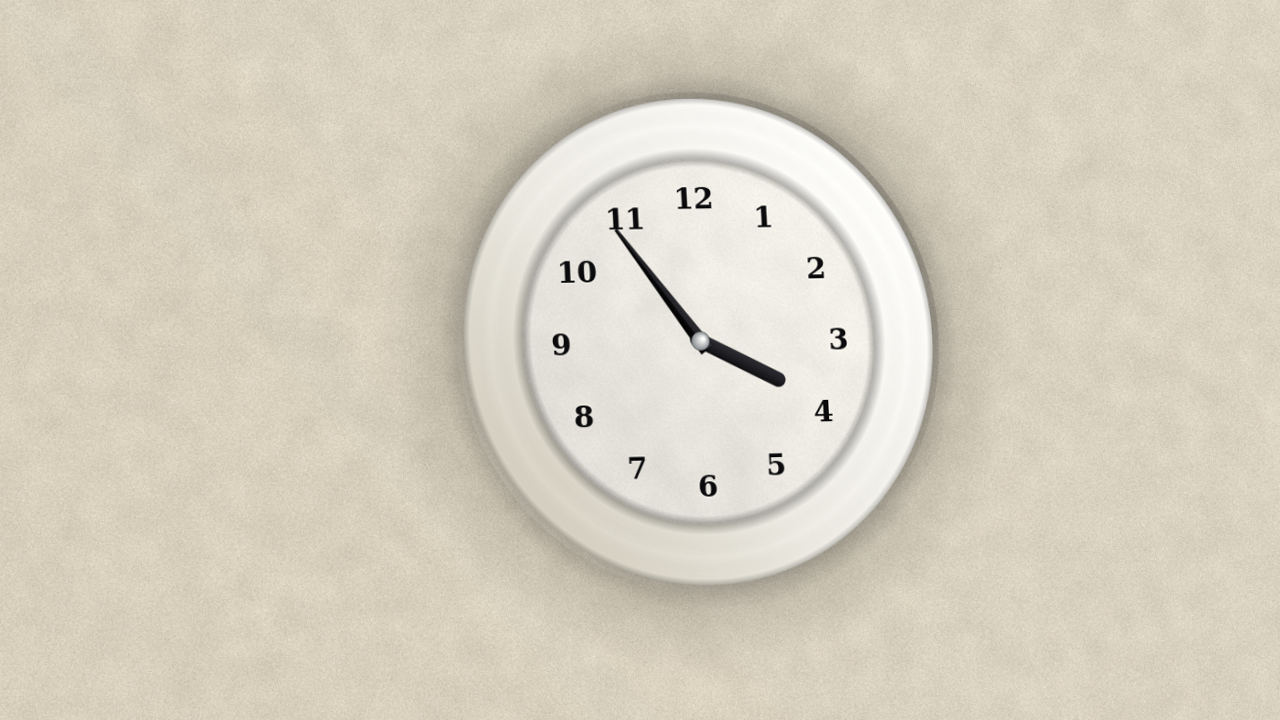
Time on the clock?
3:54
